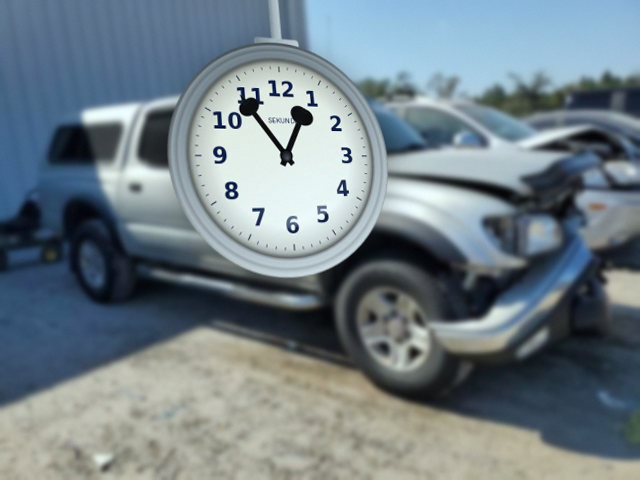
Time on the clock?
12:54
